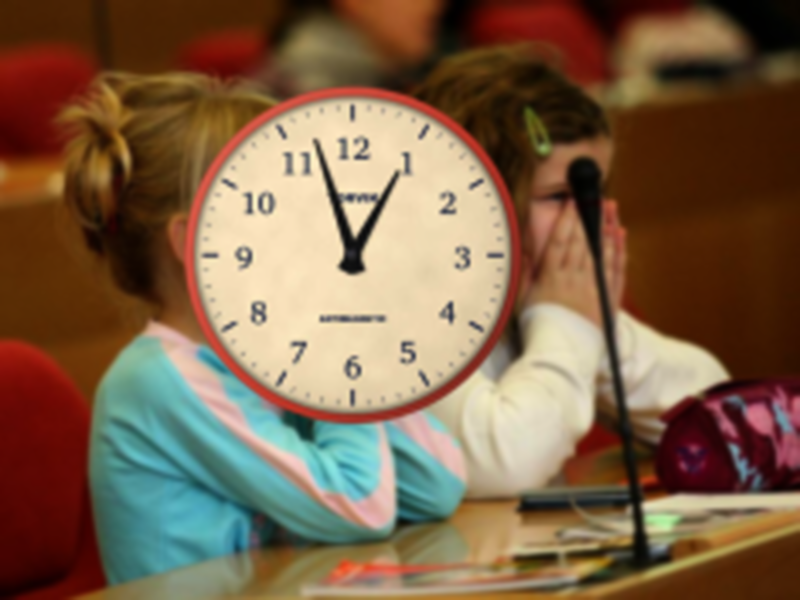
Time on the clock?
12:57
